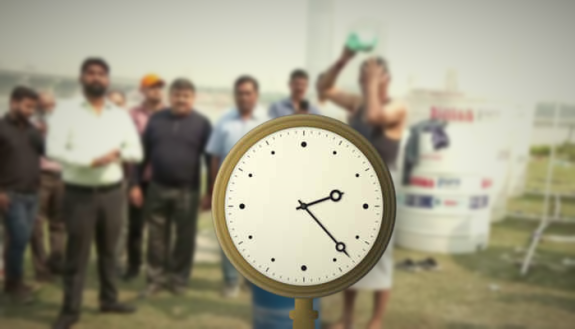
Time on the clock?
2:23
